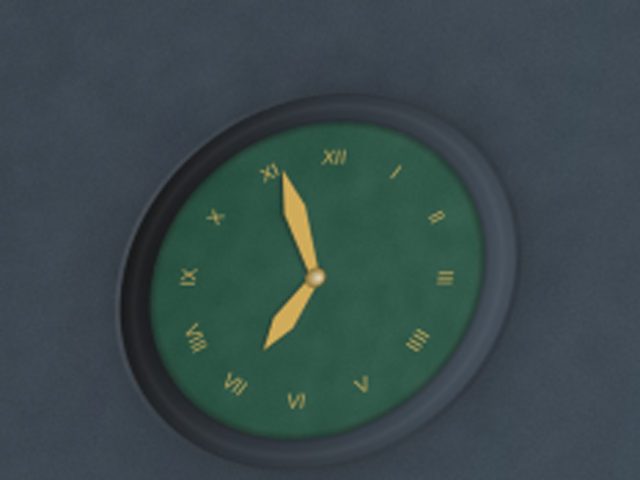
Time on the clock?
6:56
